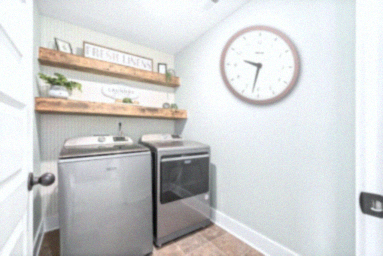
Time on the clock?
9:32
